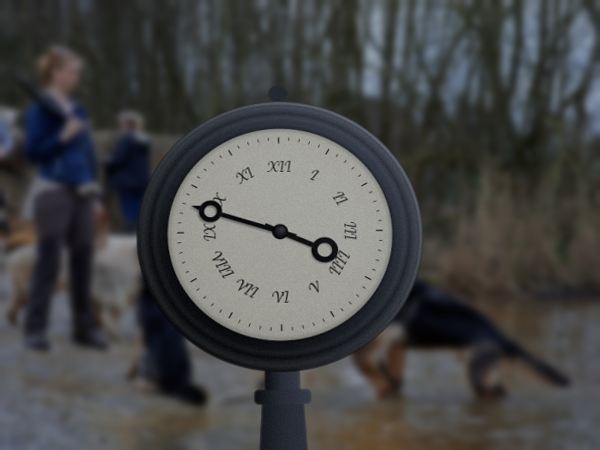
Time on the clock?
3:48
